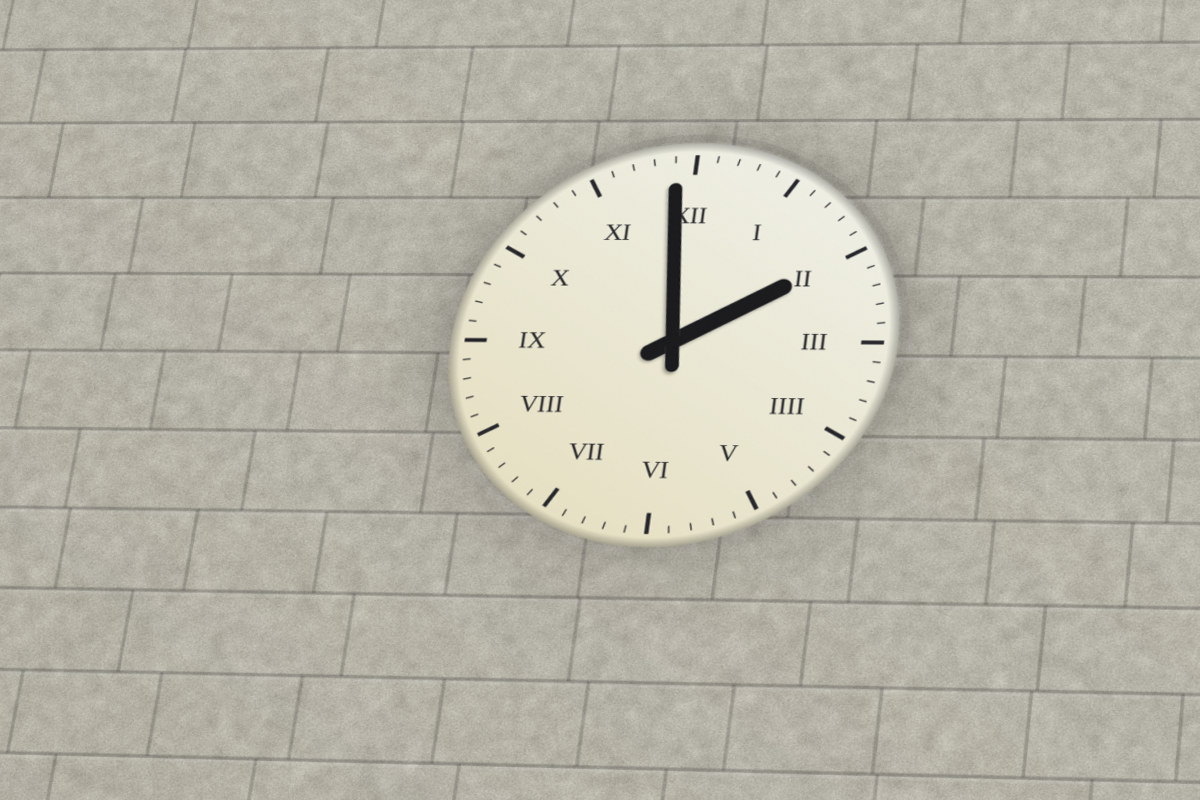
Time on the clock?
1:59
